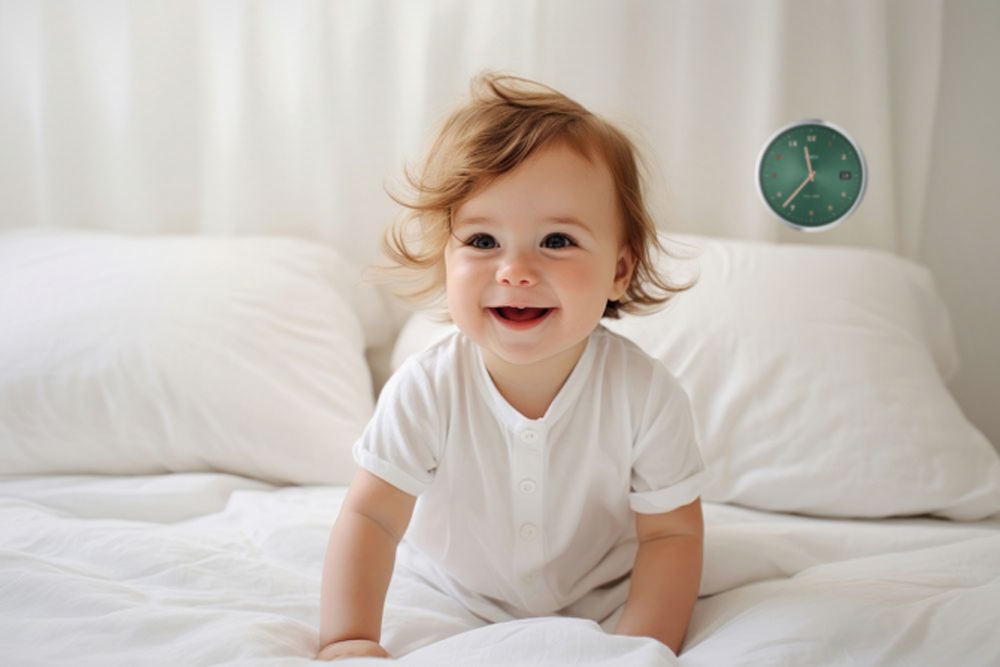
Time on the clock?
11:37
